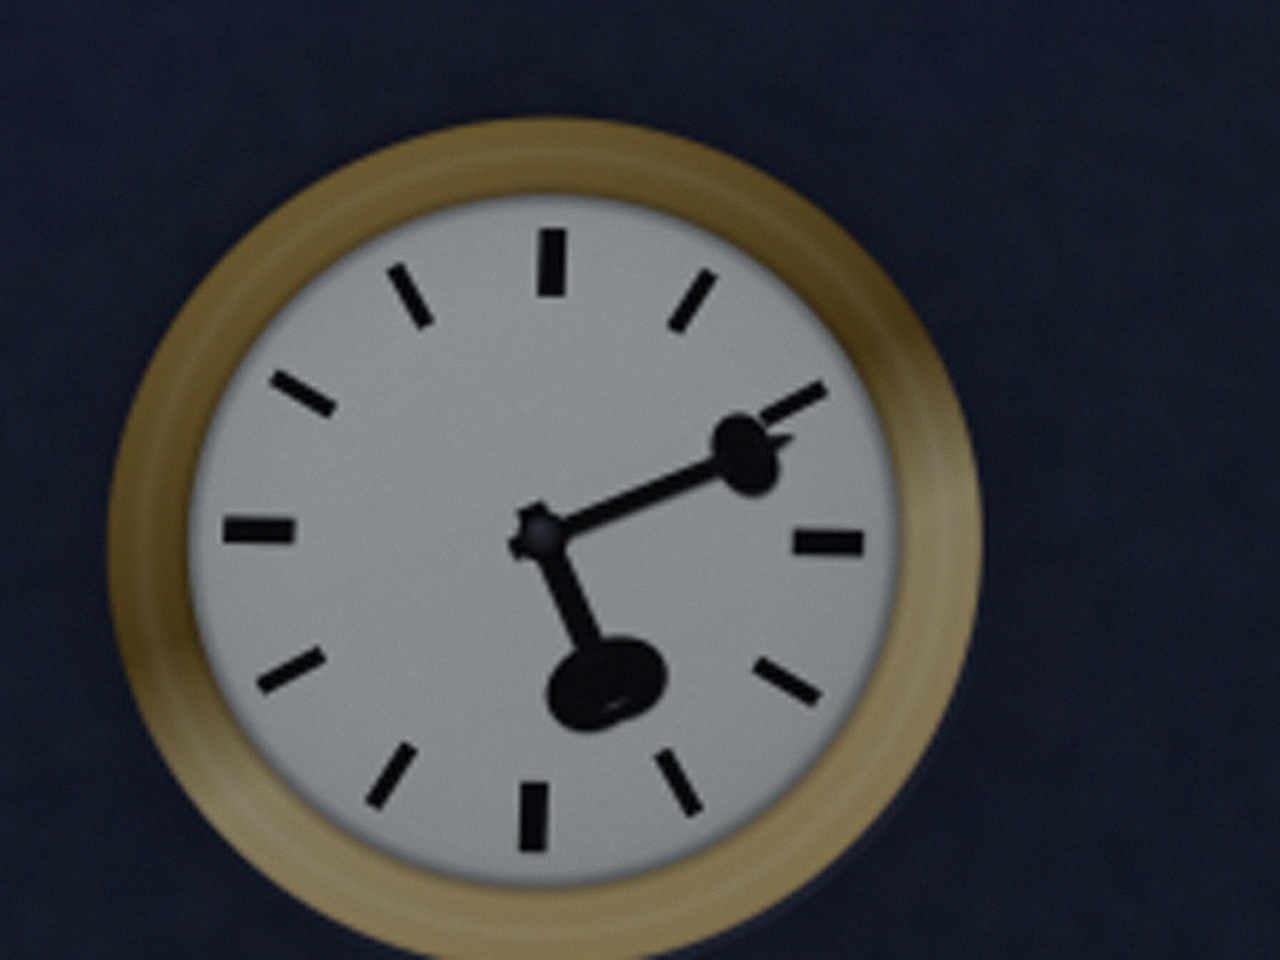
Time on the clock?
5:11
